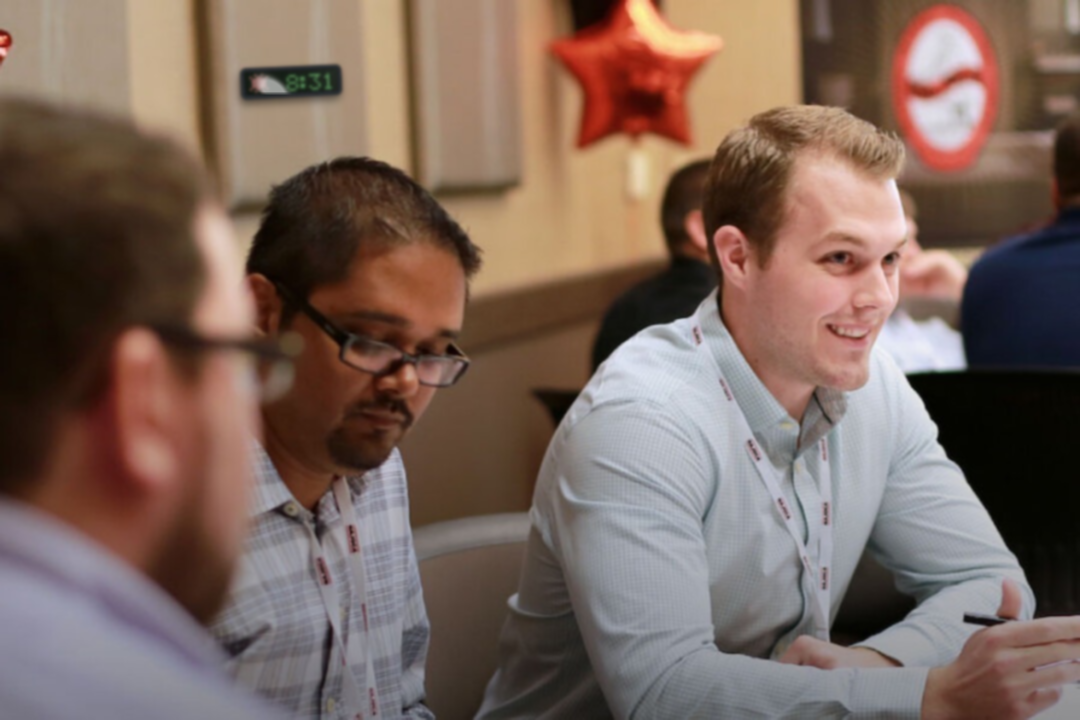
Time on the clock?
8:31
